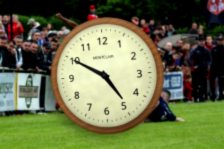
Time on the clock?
4:50
